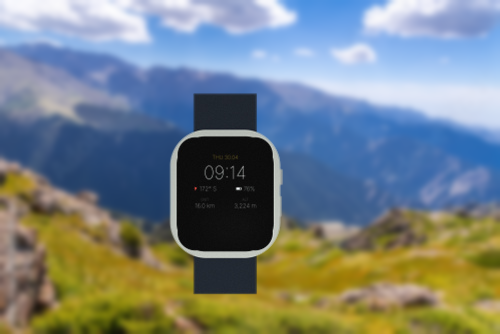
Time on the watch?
9:14
